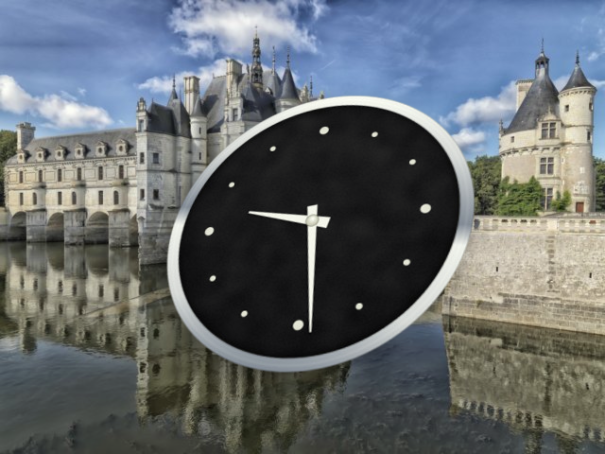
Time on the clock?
9:29
